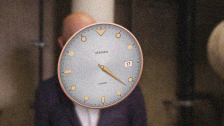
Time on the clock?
4:22
